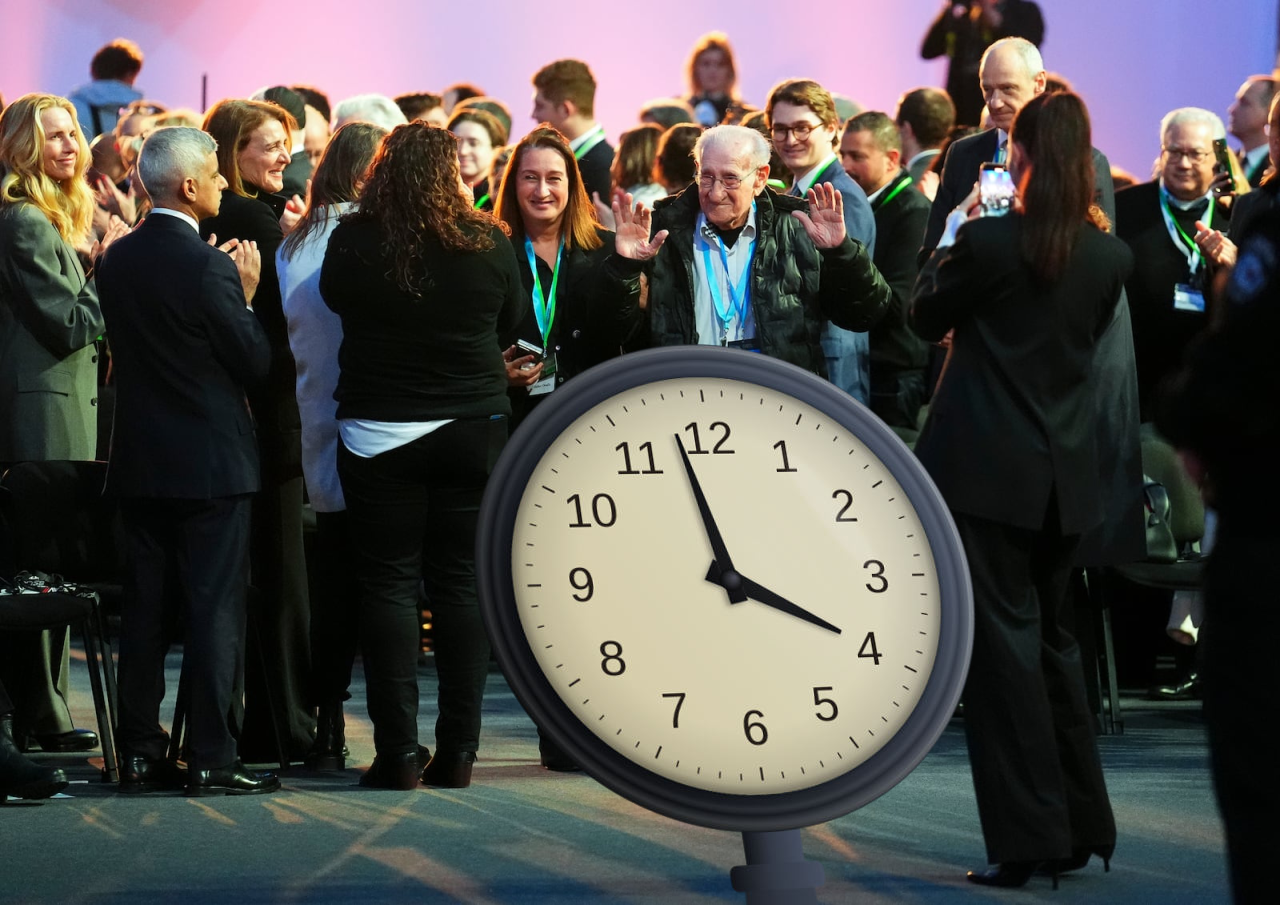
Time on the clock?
3:58
